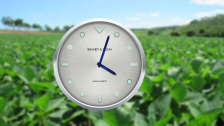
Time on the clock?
4:03
